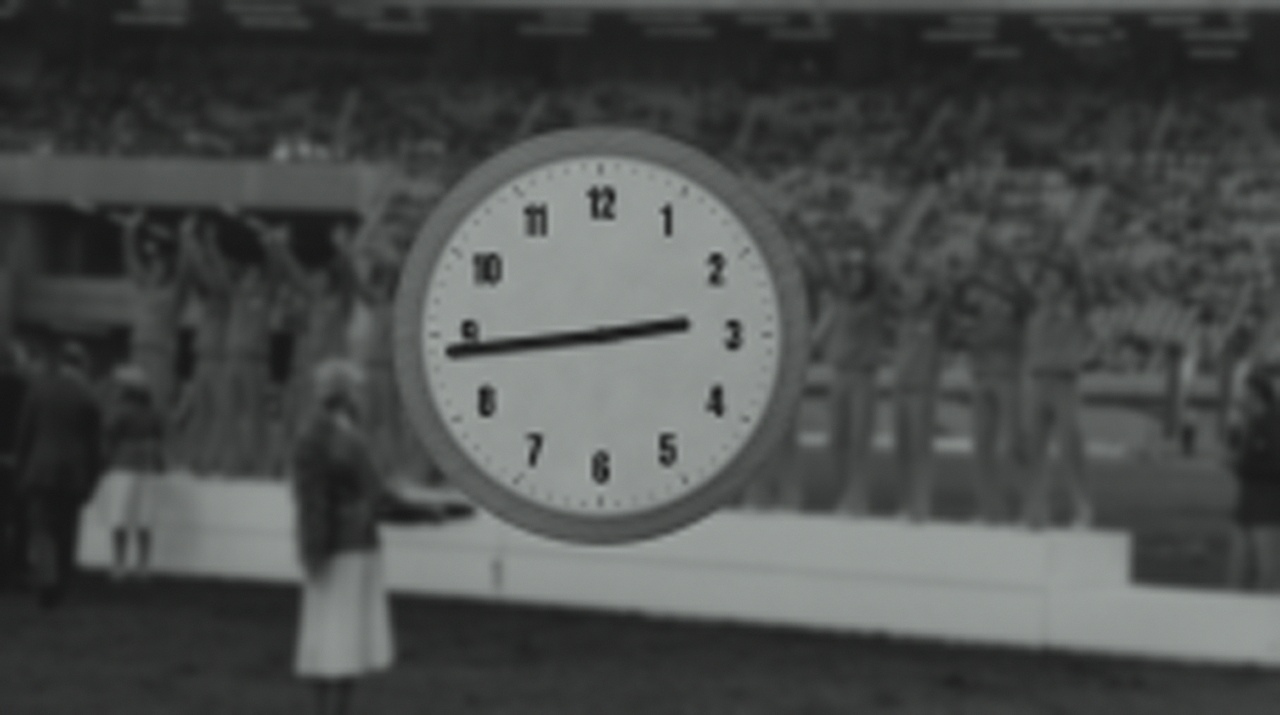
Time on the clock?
2:44
